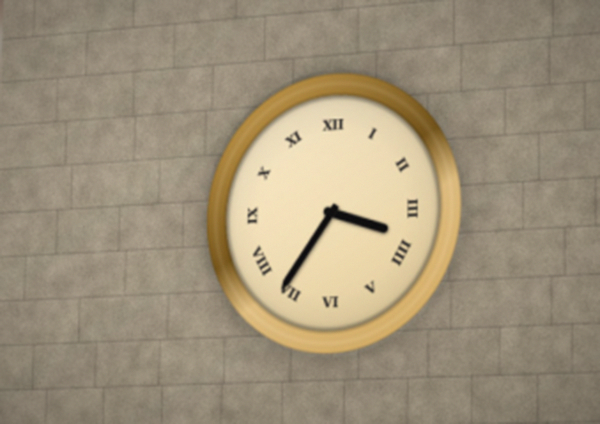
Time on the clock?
3:36
